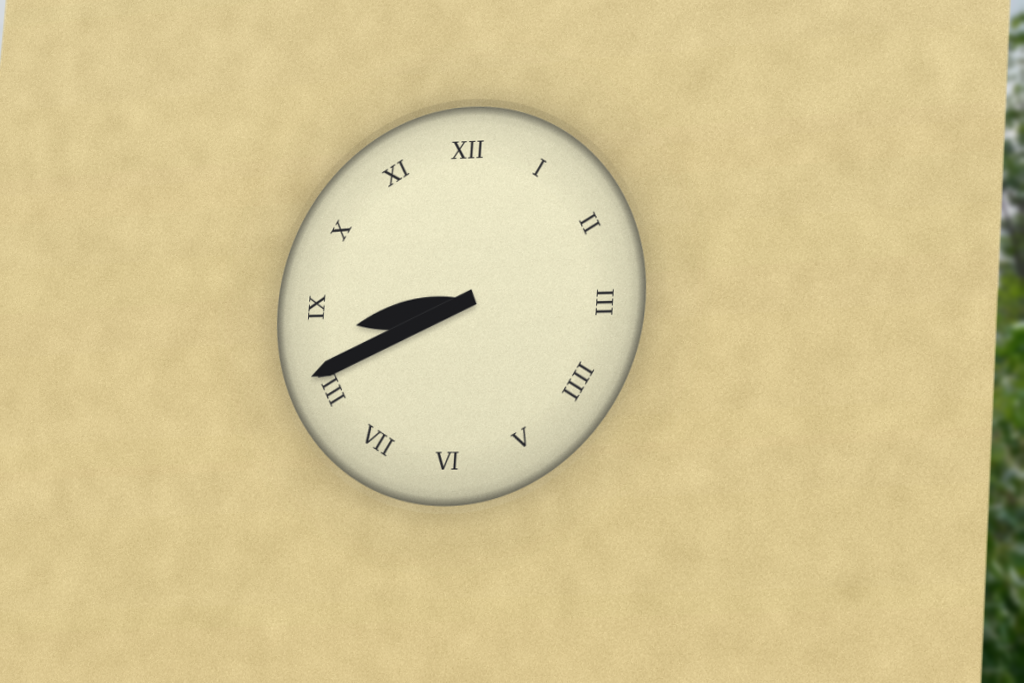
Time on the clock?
8:41
